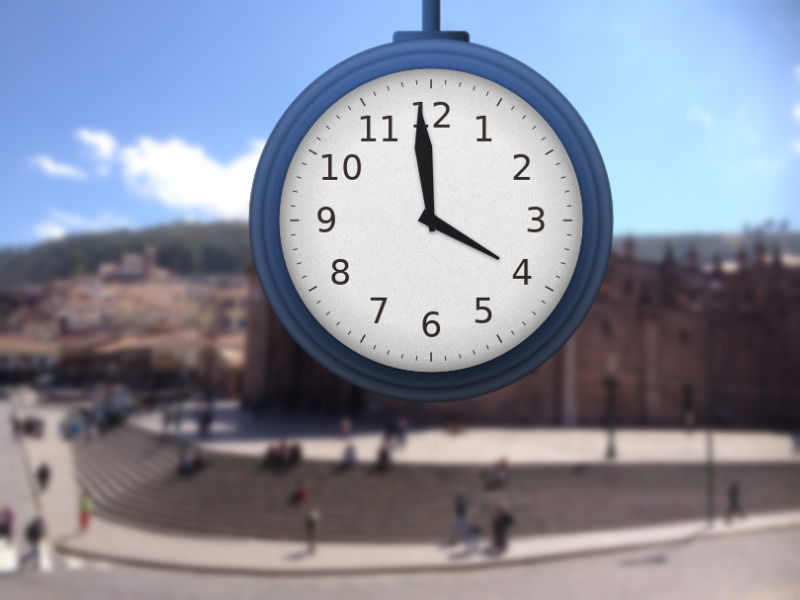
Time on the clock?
3:59
